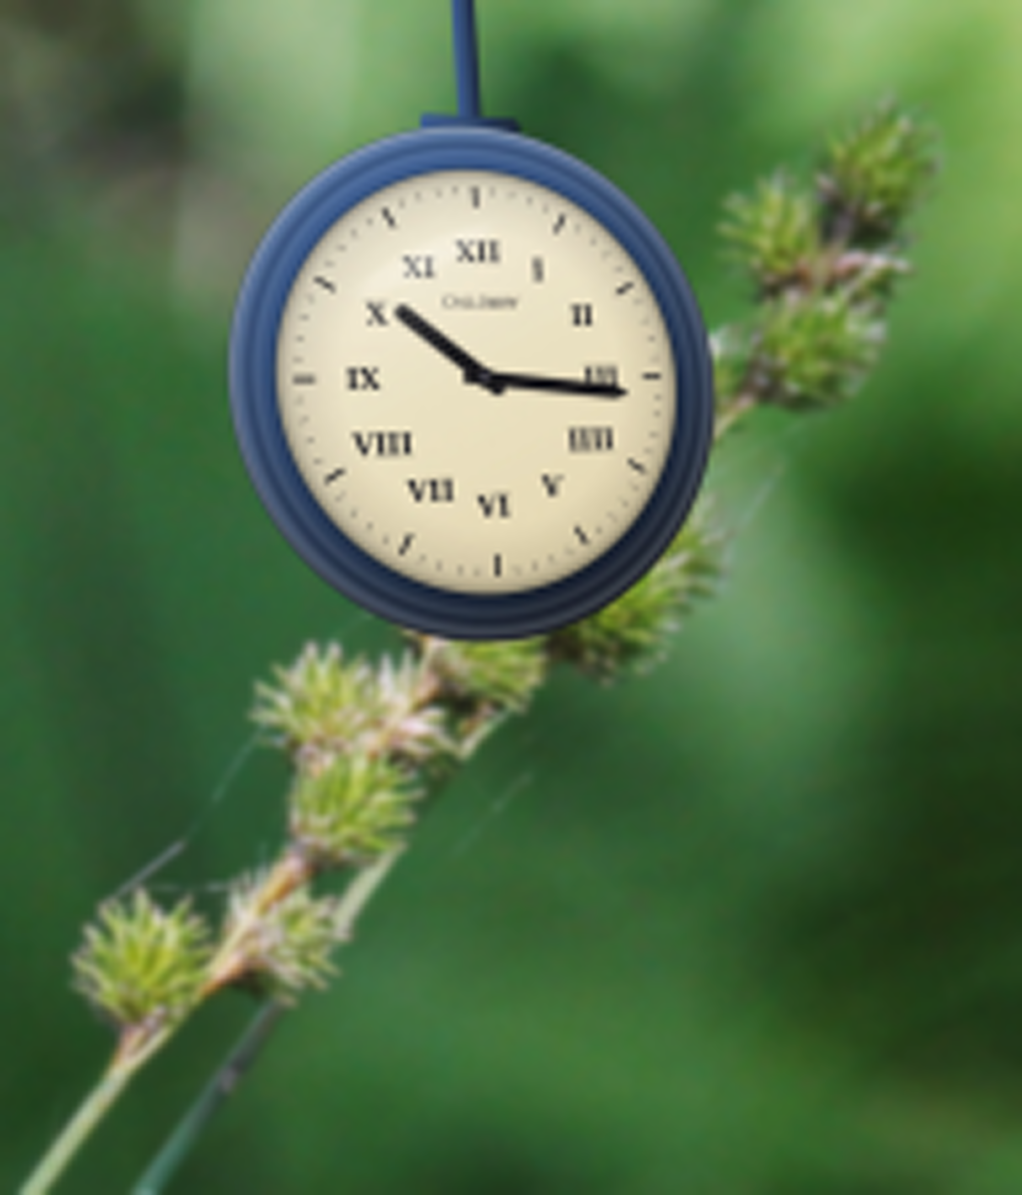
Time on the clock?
10:16
